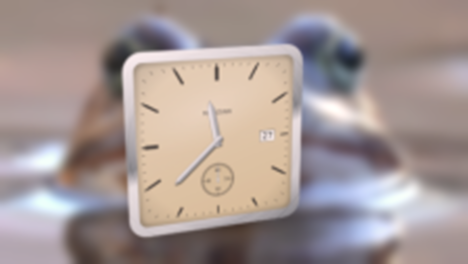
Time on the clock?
11:38
